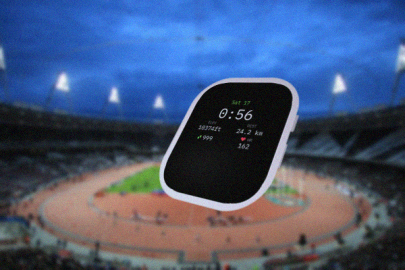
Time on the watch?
0:56
